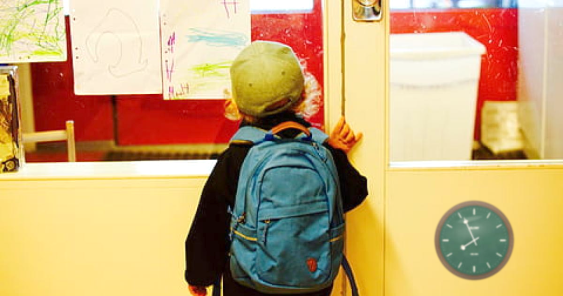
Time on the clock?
7:56
